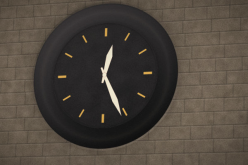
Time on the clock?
12:26
